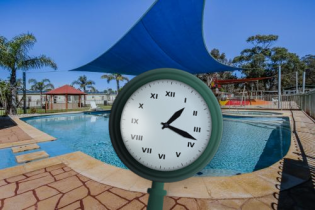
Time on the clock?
1:18
